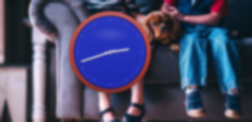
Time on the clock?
2:42
